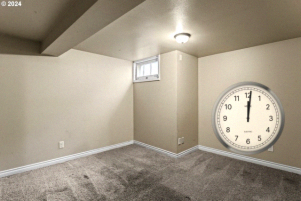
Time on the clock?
12:01
